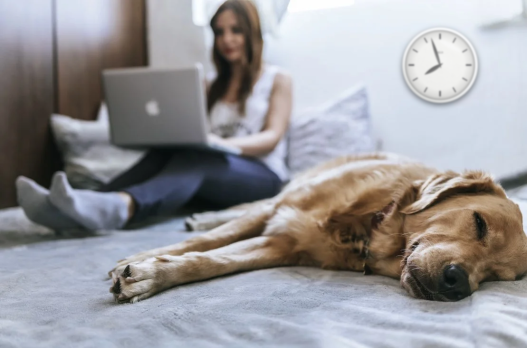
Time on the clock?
7:57
